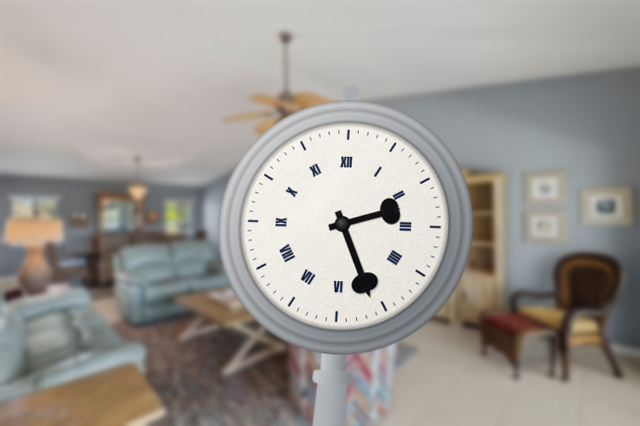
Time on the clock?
2:26
